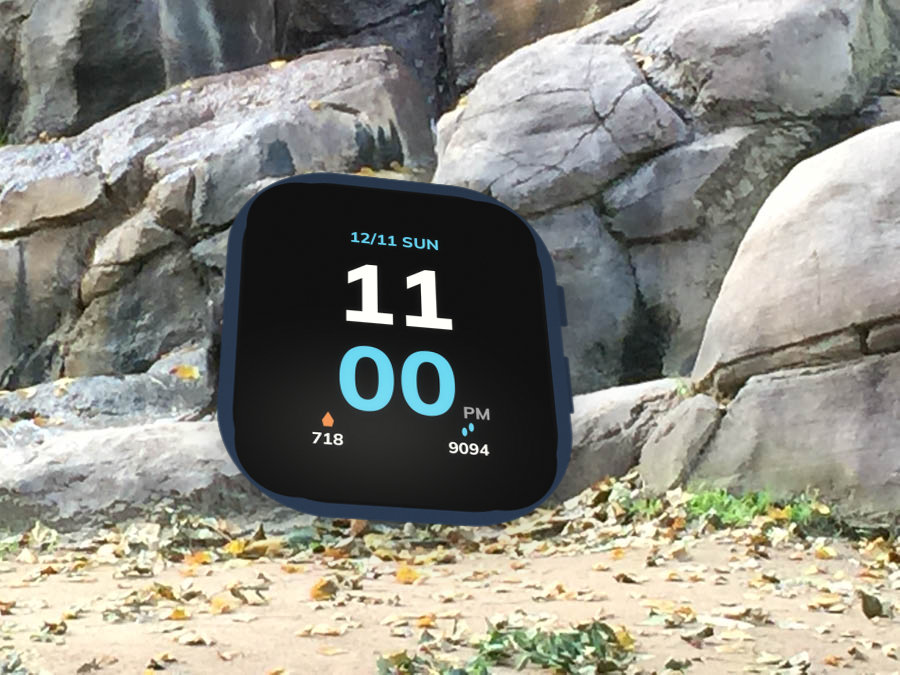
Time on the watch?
11:00
